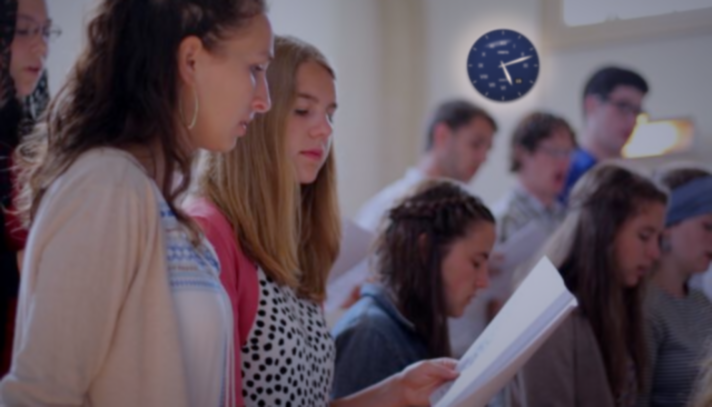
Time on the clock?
5:12
